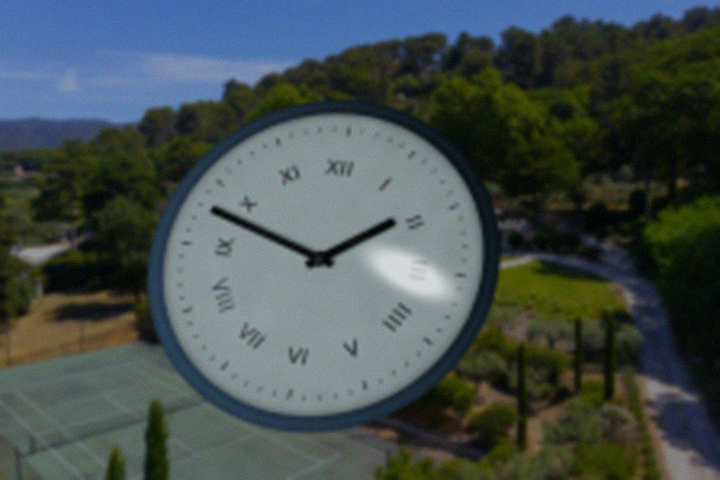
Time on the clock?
1:48
